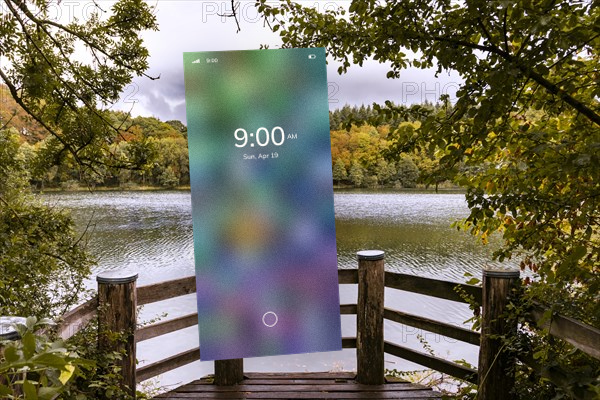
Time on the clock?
9:00
